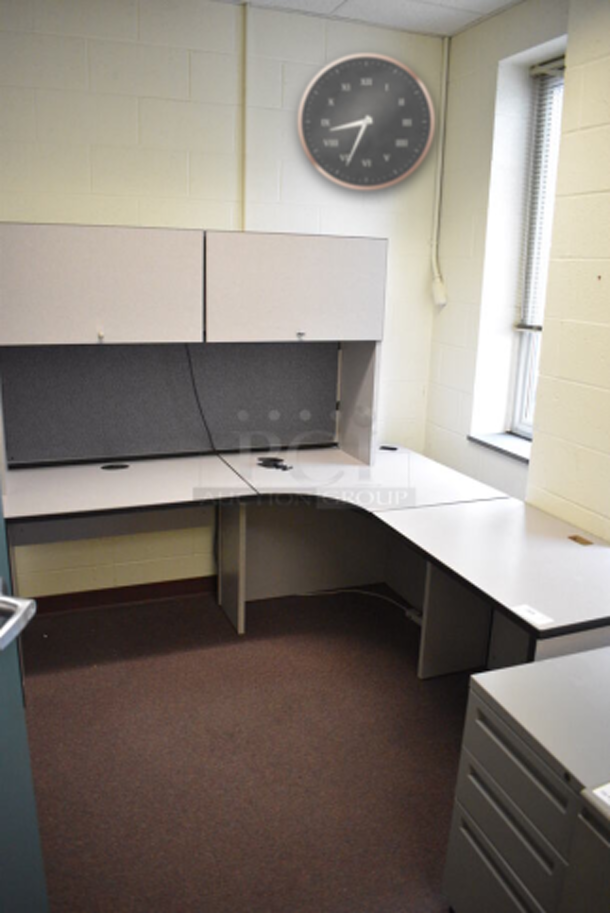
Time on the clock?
8:34
